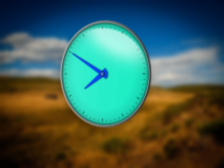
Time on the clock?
7:50
